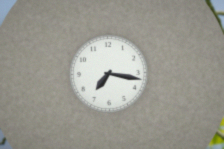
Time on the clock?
7:17
